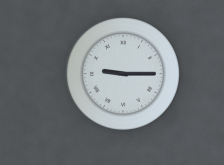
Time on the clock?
9:15
